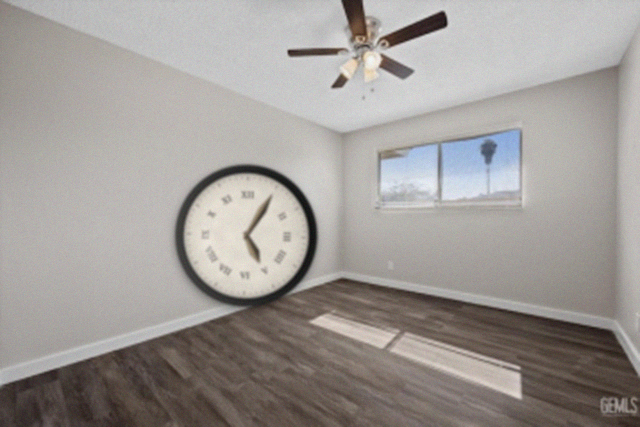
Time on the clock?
5:05
